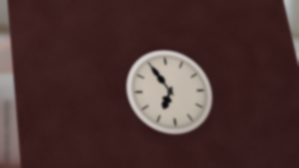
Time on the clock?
6:55
